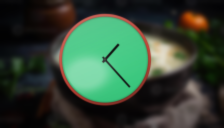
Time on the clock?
1:23
